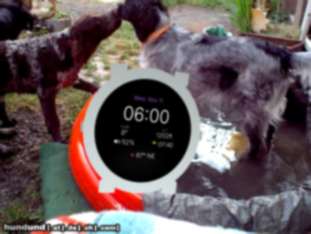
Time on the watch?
6:00
